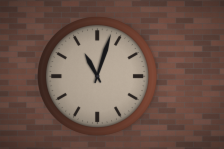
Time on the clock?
11:03
